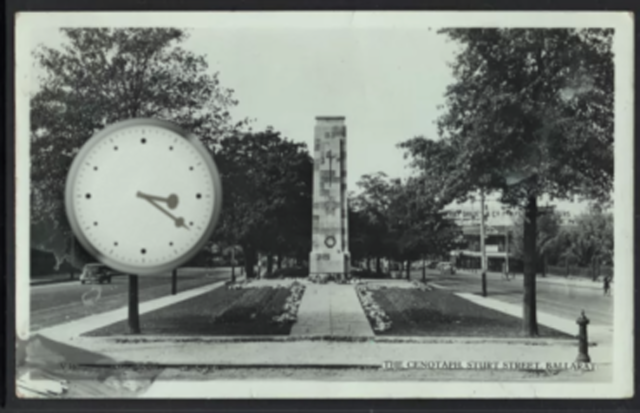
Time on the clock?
3:21
